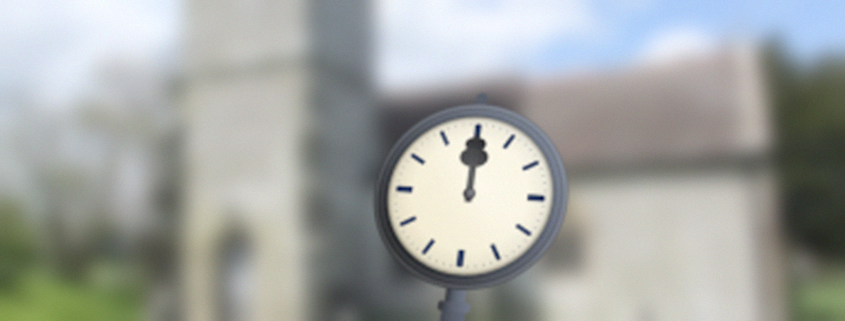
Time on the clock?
12:00
